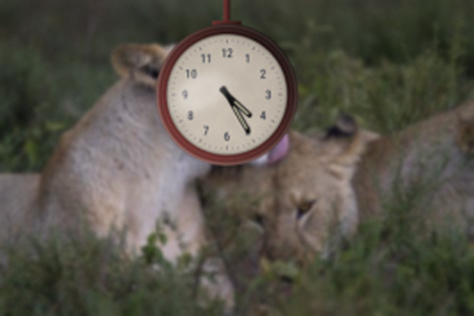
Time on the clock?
4:25
